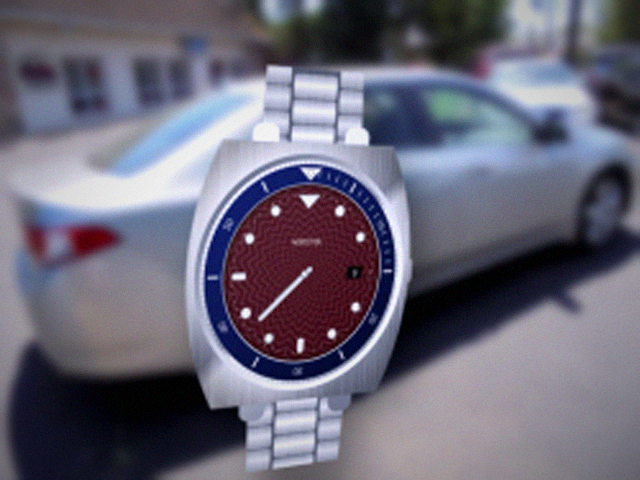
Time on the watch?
7:38
